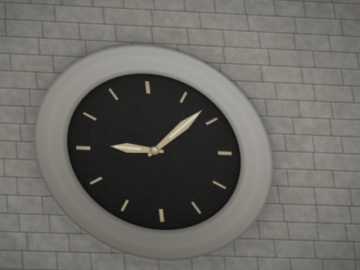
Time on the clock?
9:08
